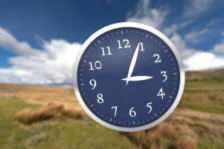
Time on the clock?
3:04
